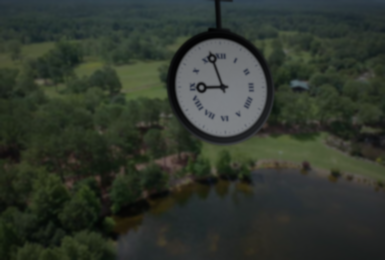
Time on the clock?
8:57
